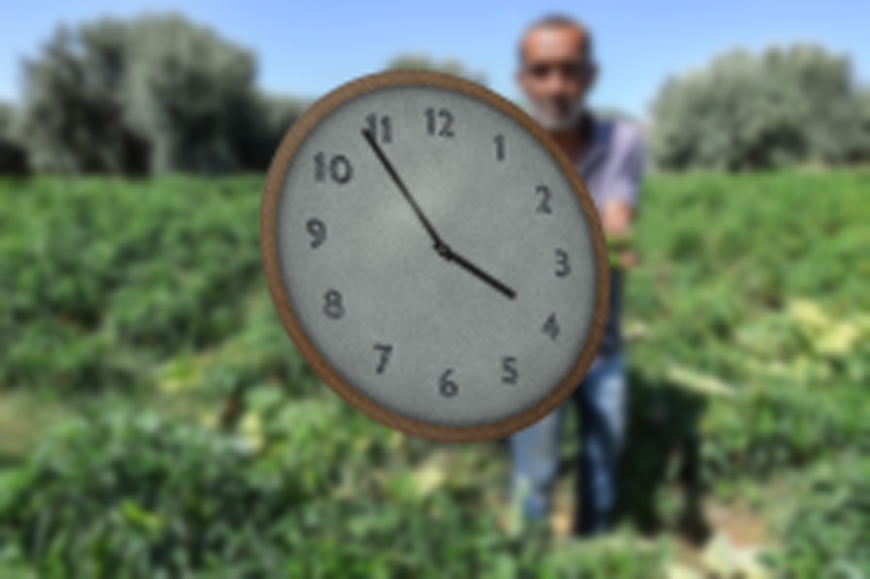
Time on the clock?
3:54
